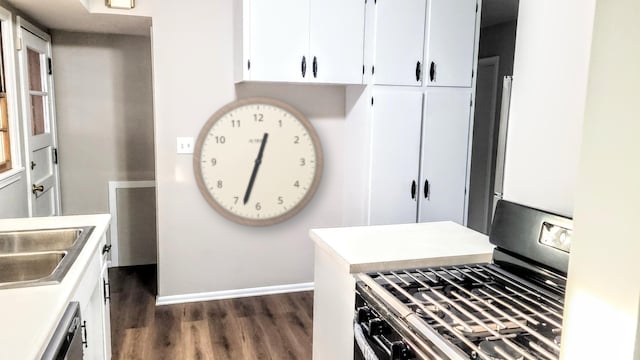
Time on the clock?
12:33
